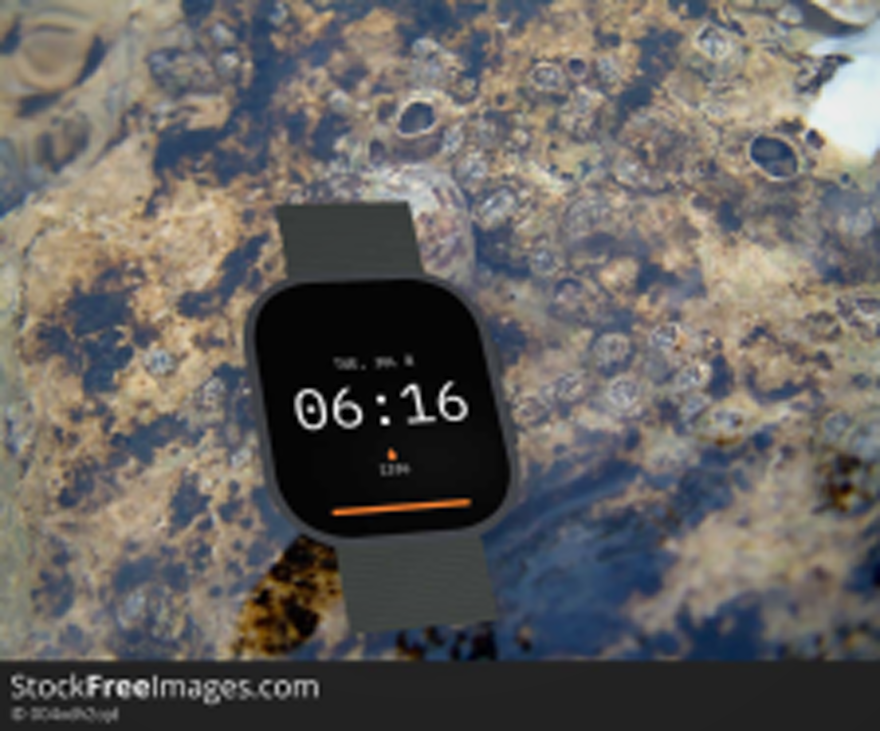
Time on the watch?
6:16
